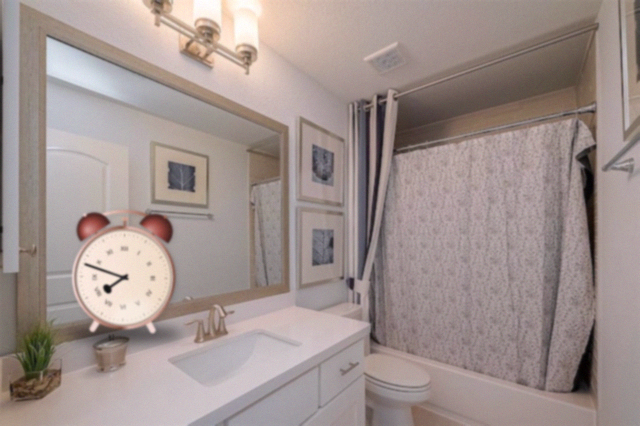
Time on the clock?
7:48
